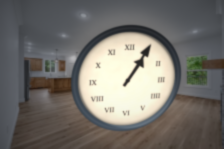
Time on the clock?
1:05
